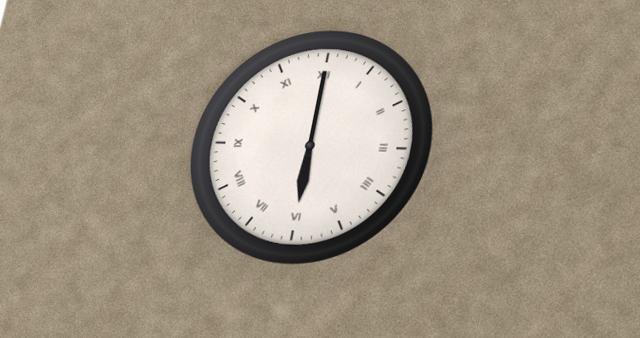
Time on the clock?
6:00
